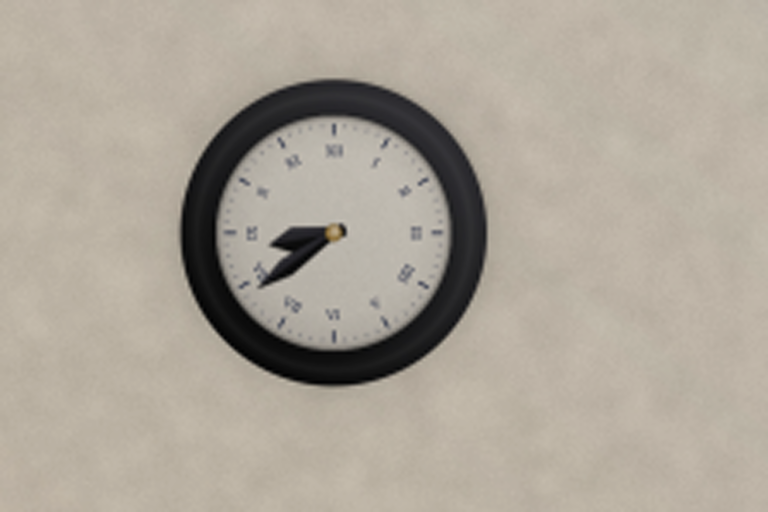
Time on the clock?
8:39
